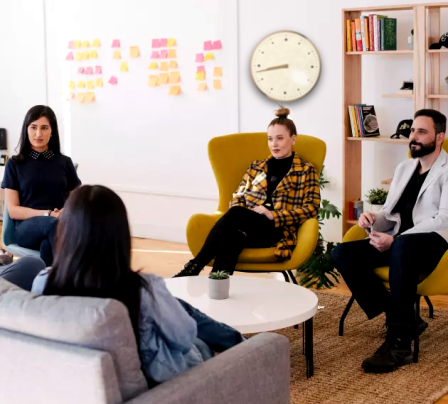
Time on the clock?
8:43
